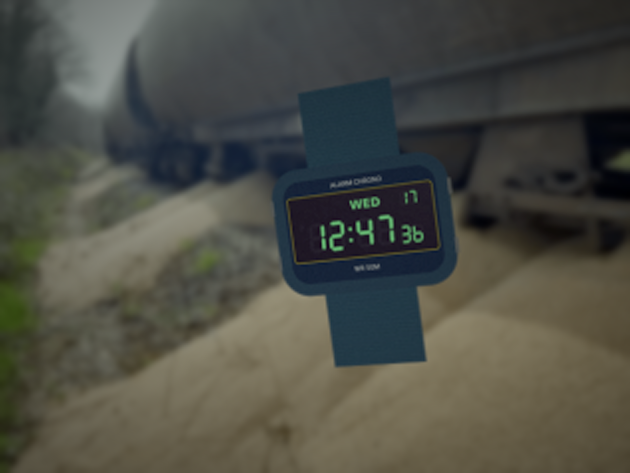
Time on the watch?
12:47:36
